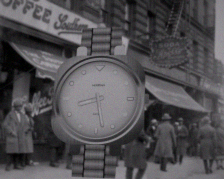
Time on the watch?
8:28
